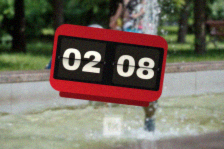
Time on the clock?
2:08
